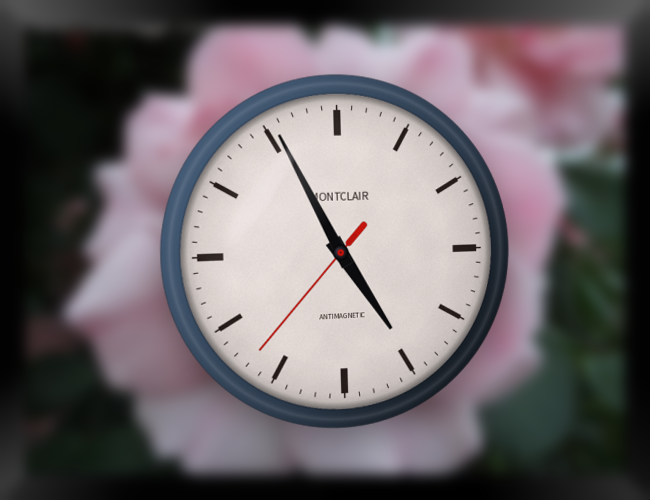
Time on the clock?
4:55:37
